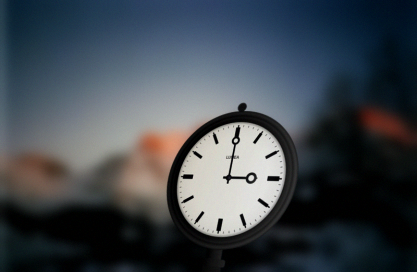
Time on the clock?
3:00
